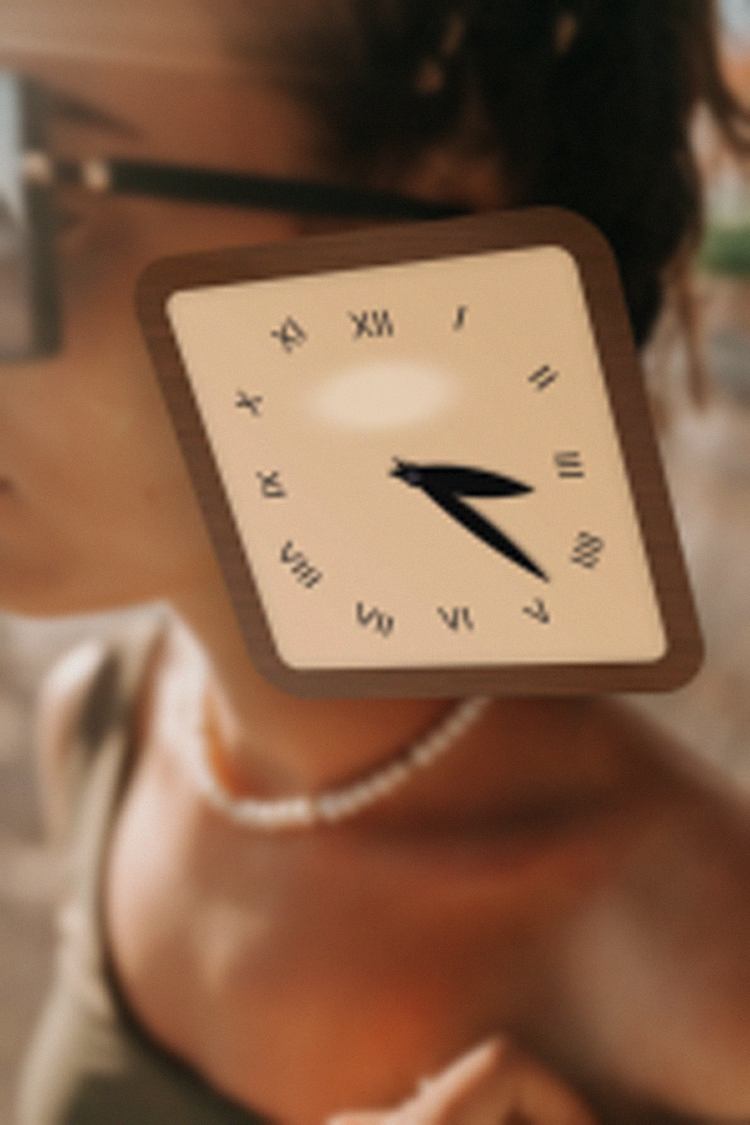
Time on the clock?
3:23
